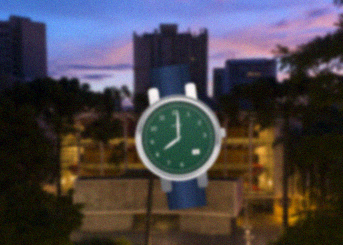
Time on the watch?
8:01
